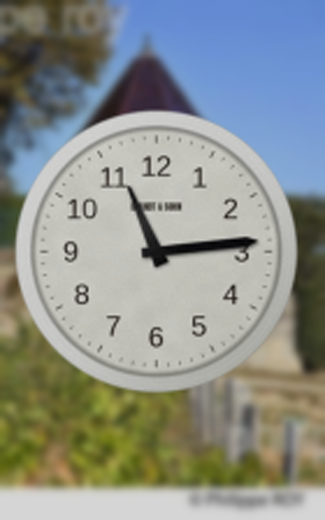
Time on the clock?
11:14
